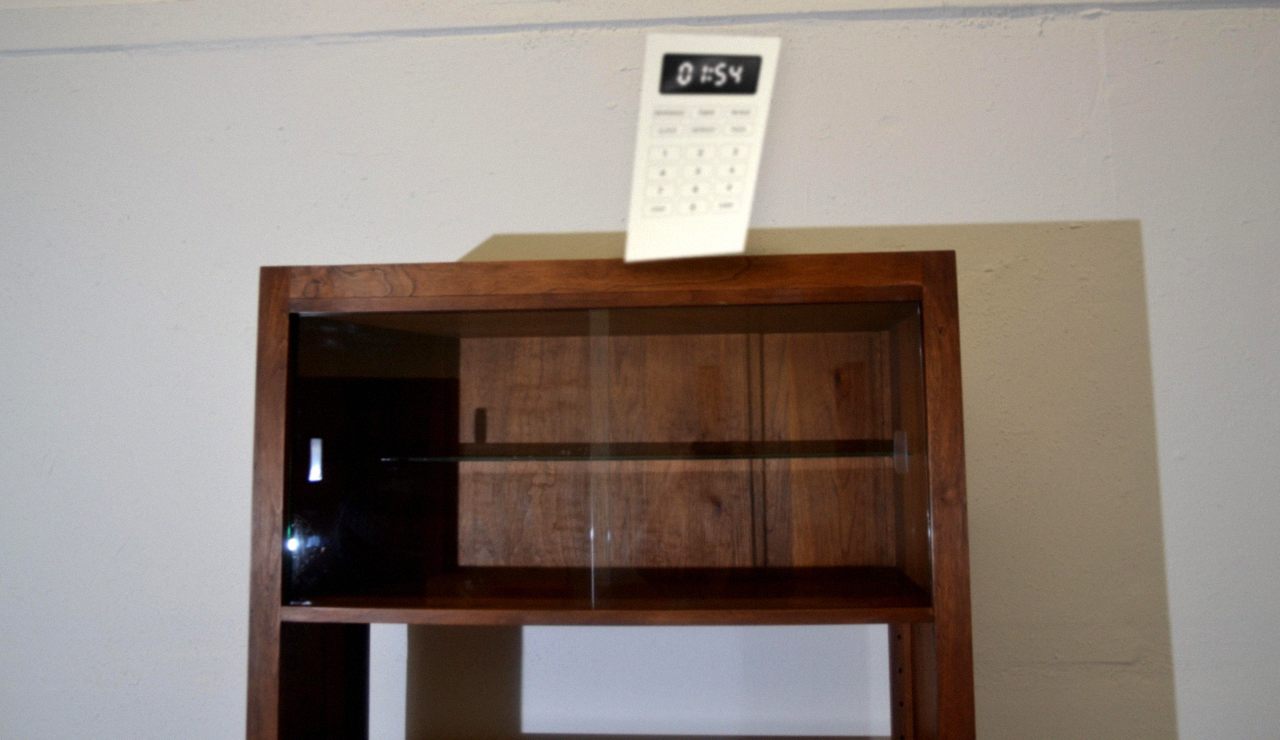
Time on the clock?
1:54
